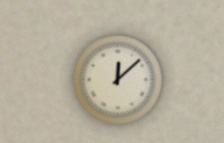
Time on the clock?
12:08
